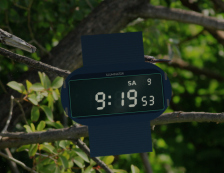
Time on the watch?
9:19:53
